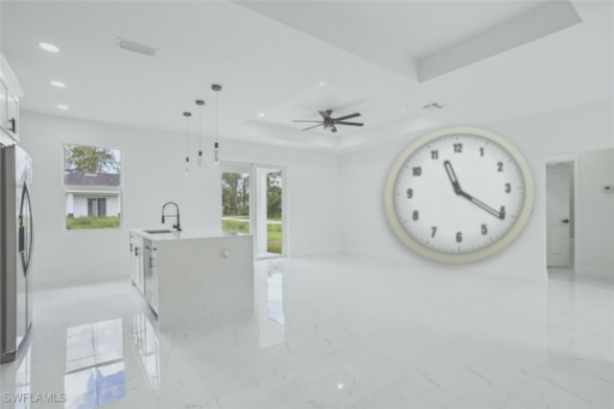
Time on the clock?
11:21
